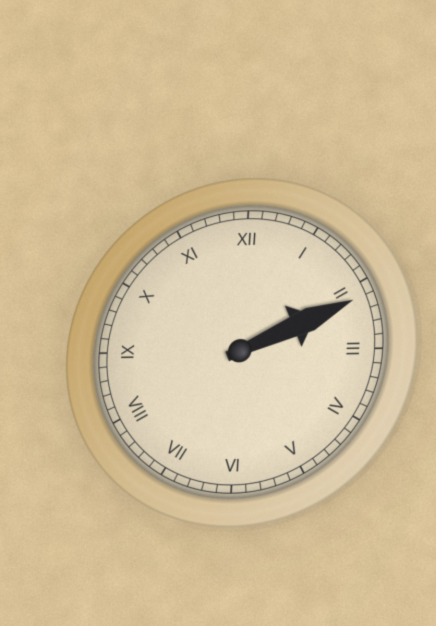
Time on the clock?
2:11
